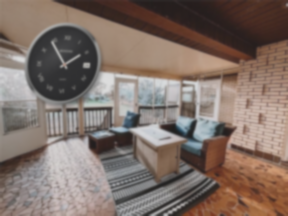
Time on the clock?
1:54
